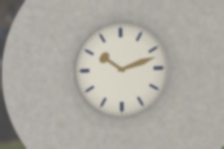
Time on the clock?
10:12
